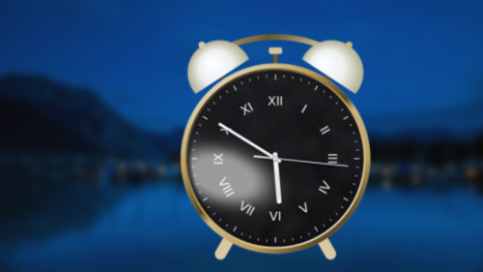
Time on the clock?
5:50:16
